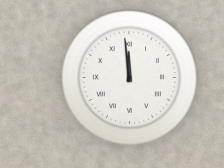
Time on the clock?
11:59
